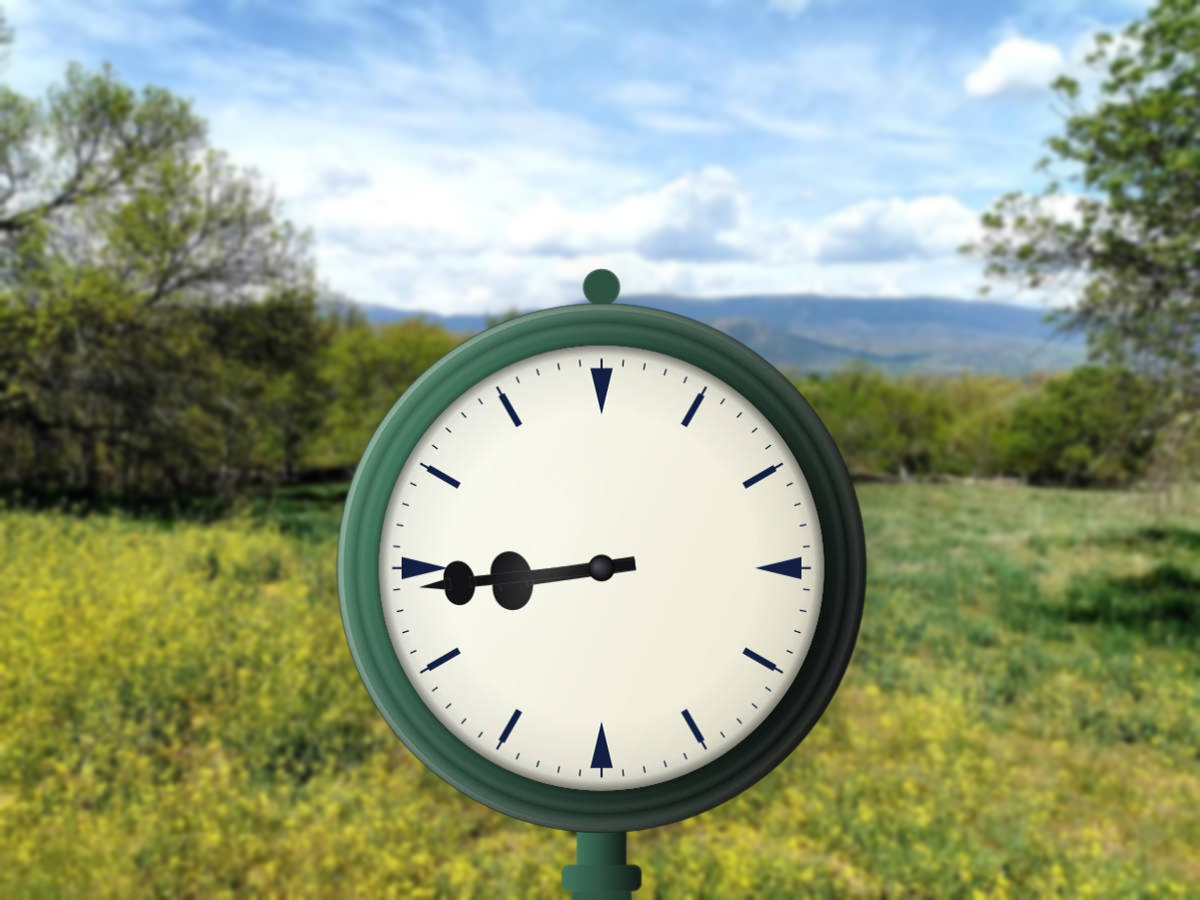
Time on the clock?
8:44
